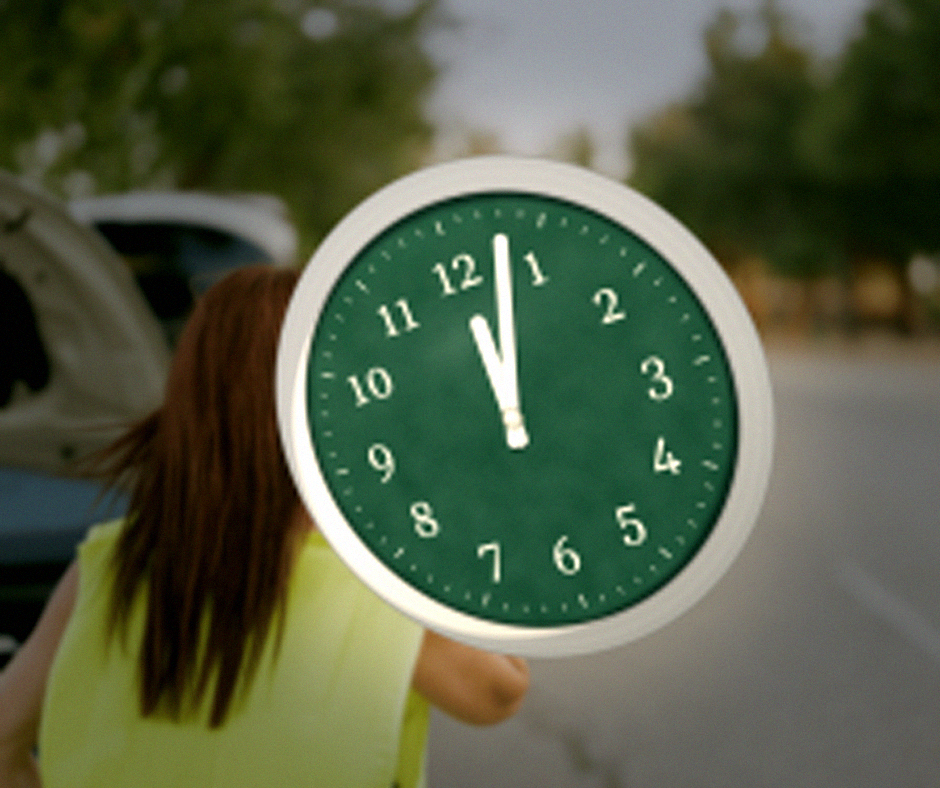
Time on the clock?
12:03
